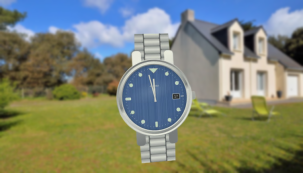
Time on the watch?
11:58
